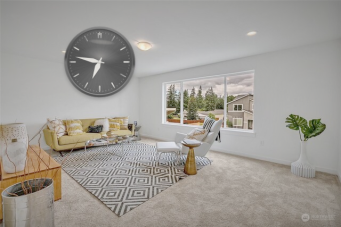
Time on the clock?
6:47
